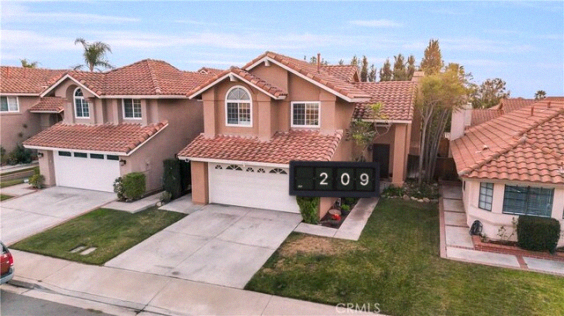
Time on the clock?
2:09
